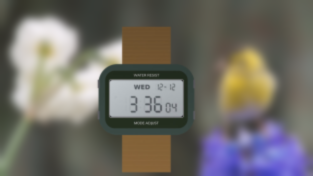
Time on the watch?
3:36:04
